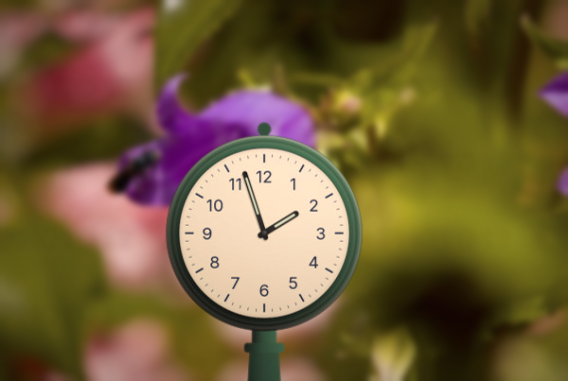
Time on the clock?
1:57
